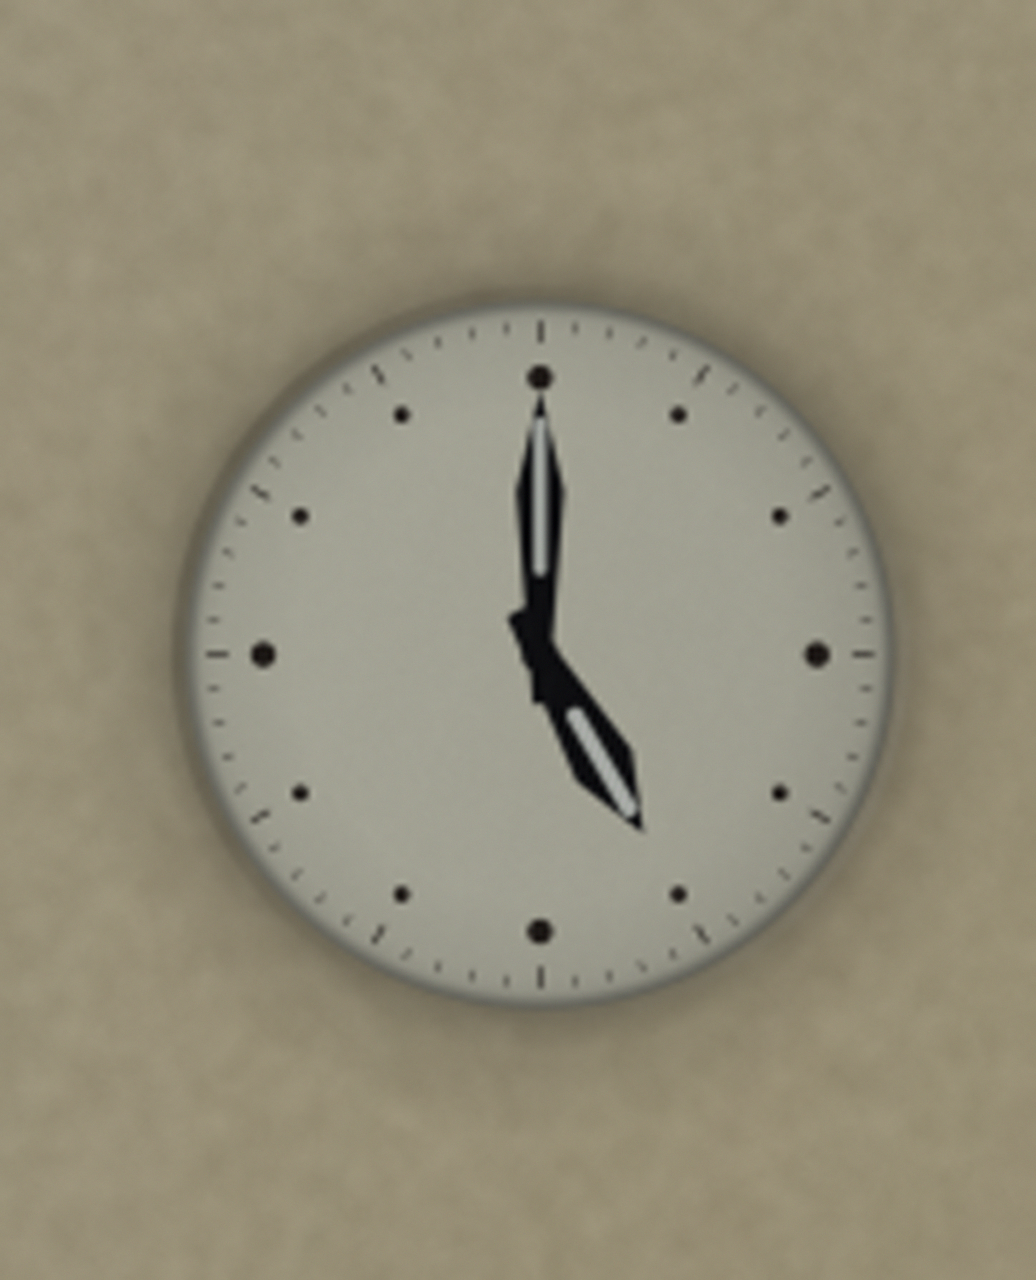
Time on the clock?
5:00
